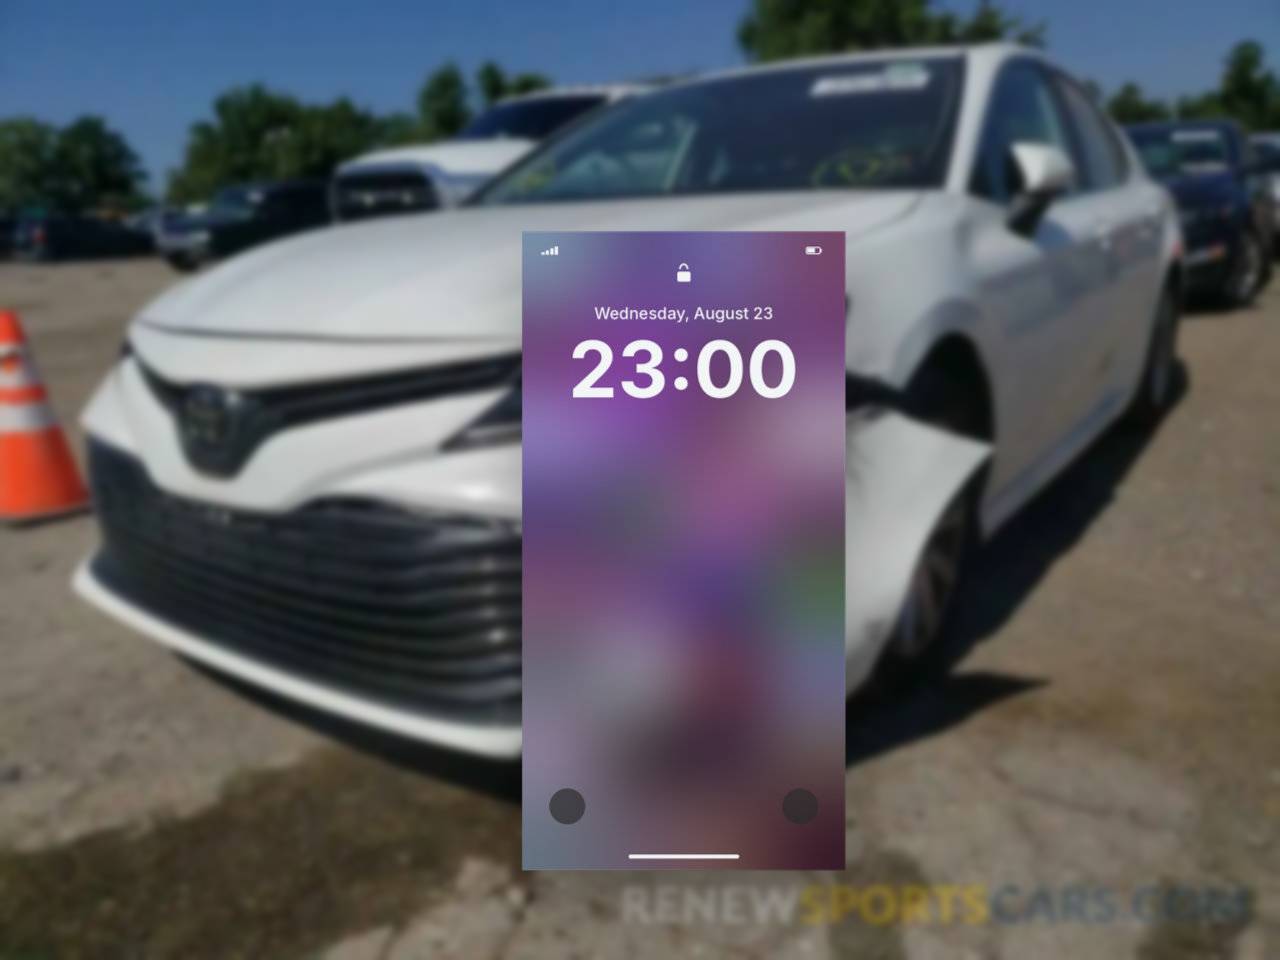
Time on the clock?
23:00
